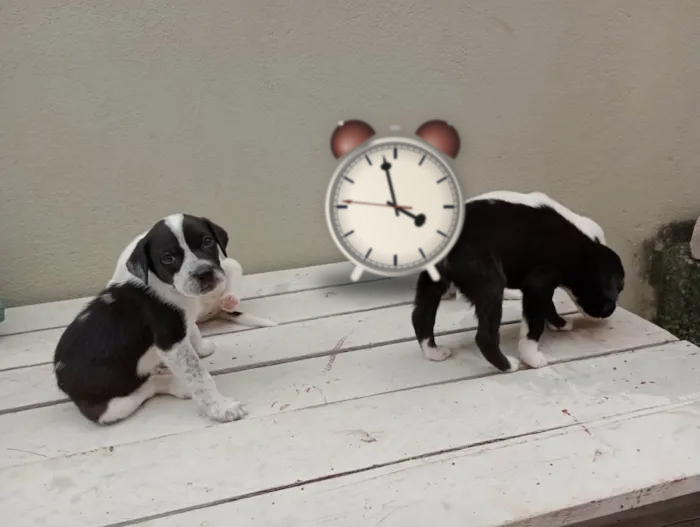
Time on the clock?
3:57:46
